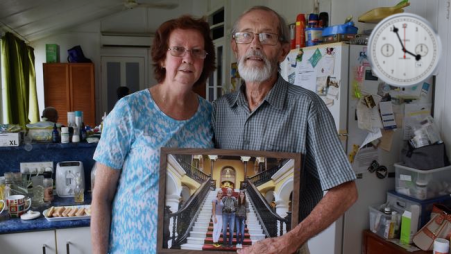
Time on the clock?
3:56
